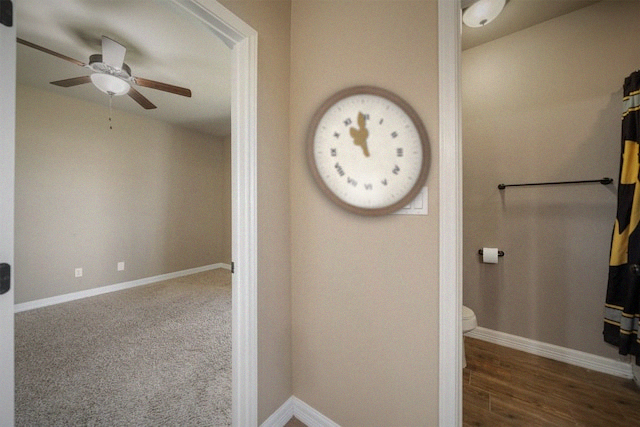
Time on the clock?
10:59
